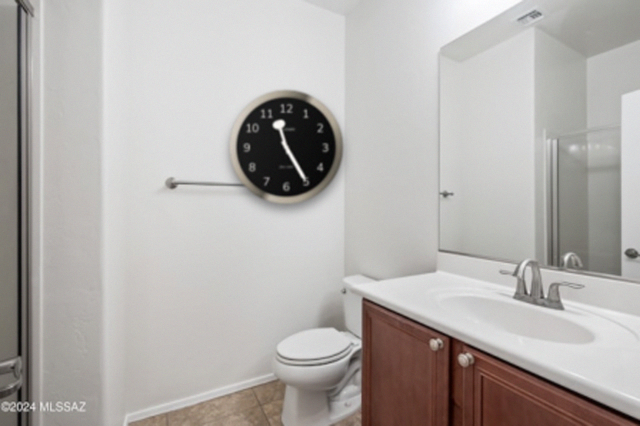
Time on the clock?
11:25
